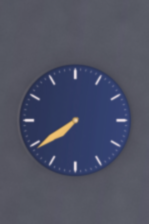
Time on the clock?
7:39
